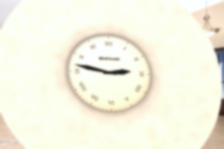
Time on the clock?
2:47
